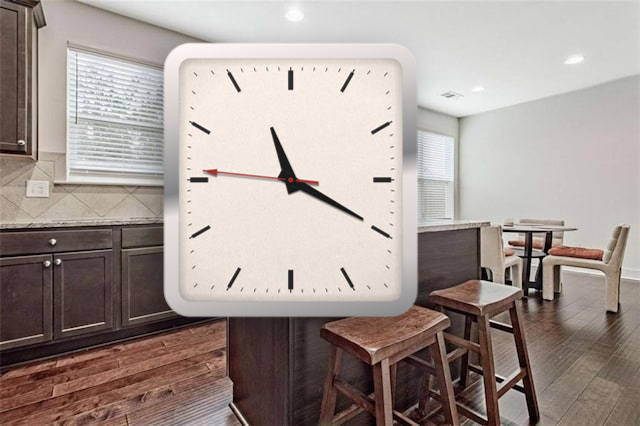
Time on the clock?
11:19:46
